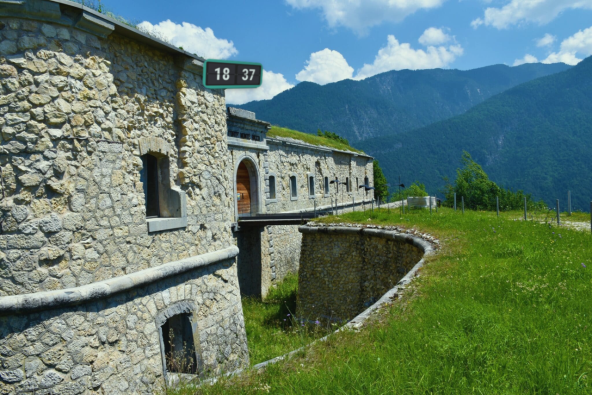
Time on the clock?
18:37
